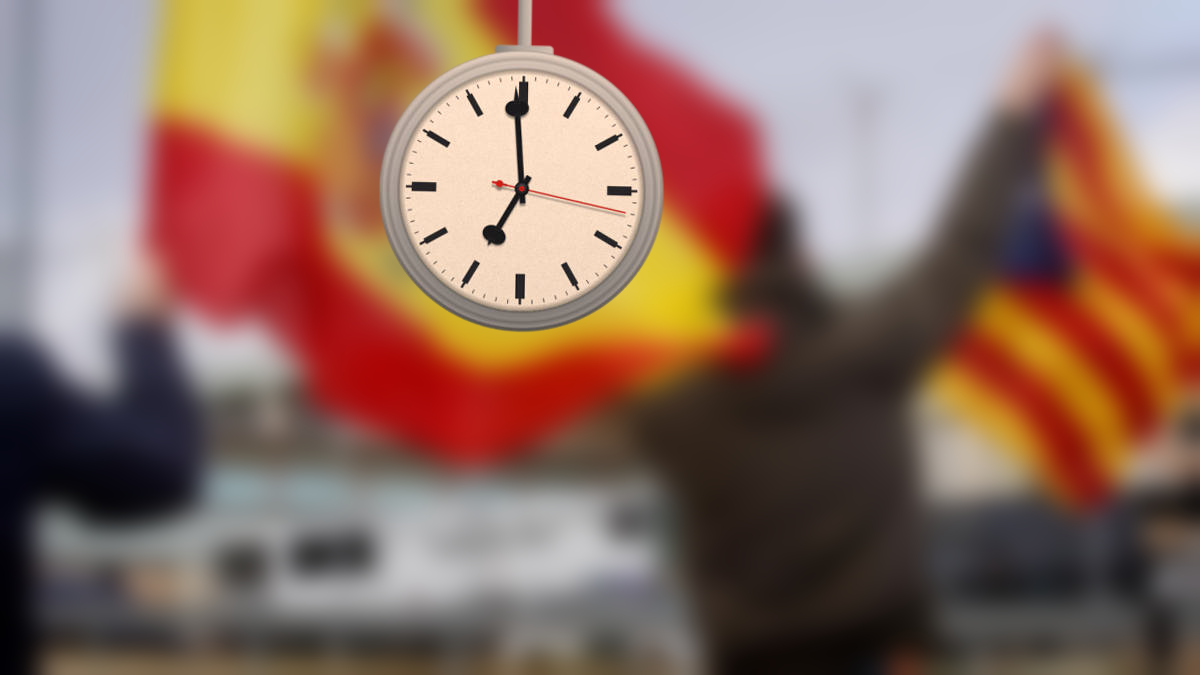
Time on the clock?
6:59:17
